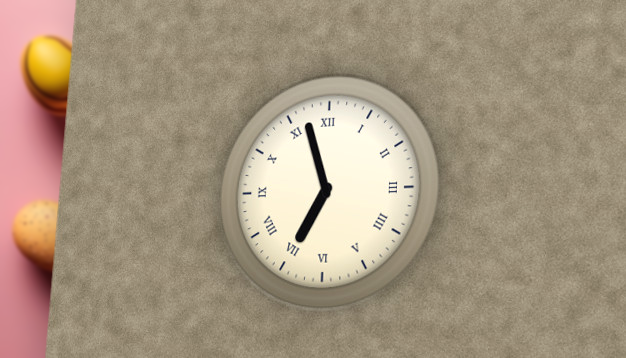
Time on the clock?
6:57
